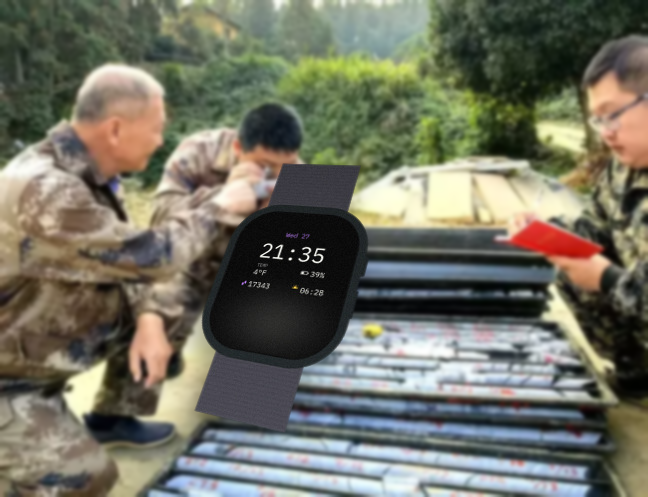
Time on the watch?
21:35
